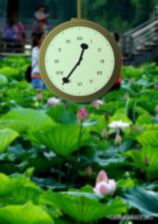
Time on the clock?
12:36
